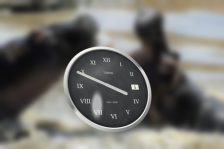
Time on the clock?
3:49
